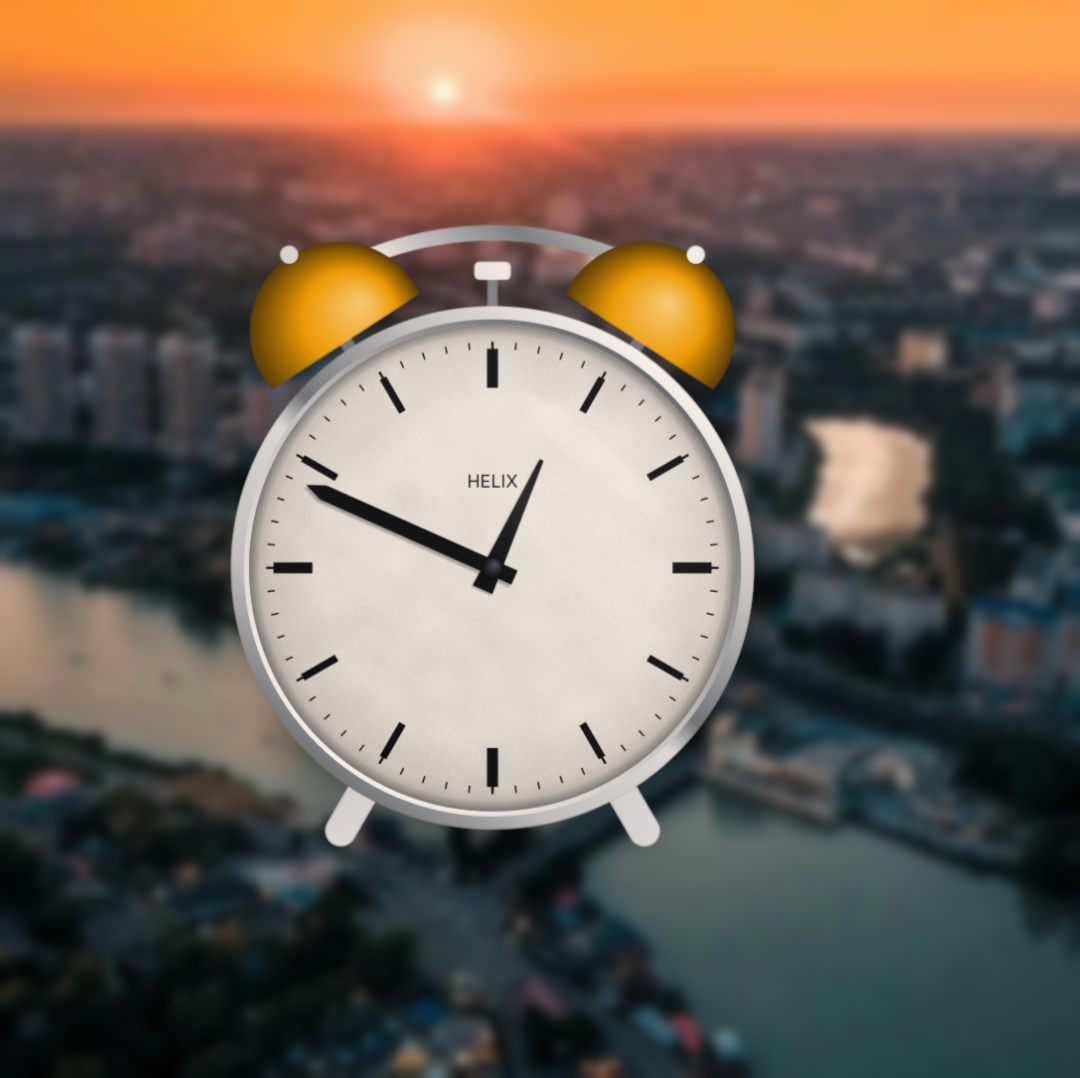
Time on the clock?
12:49
